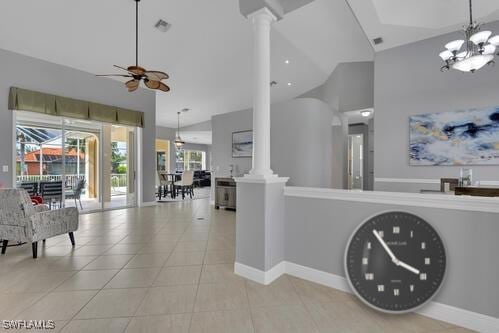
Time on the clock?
3:54
